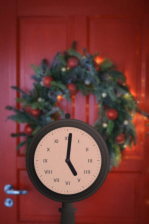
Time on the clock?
5:01
